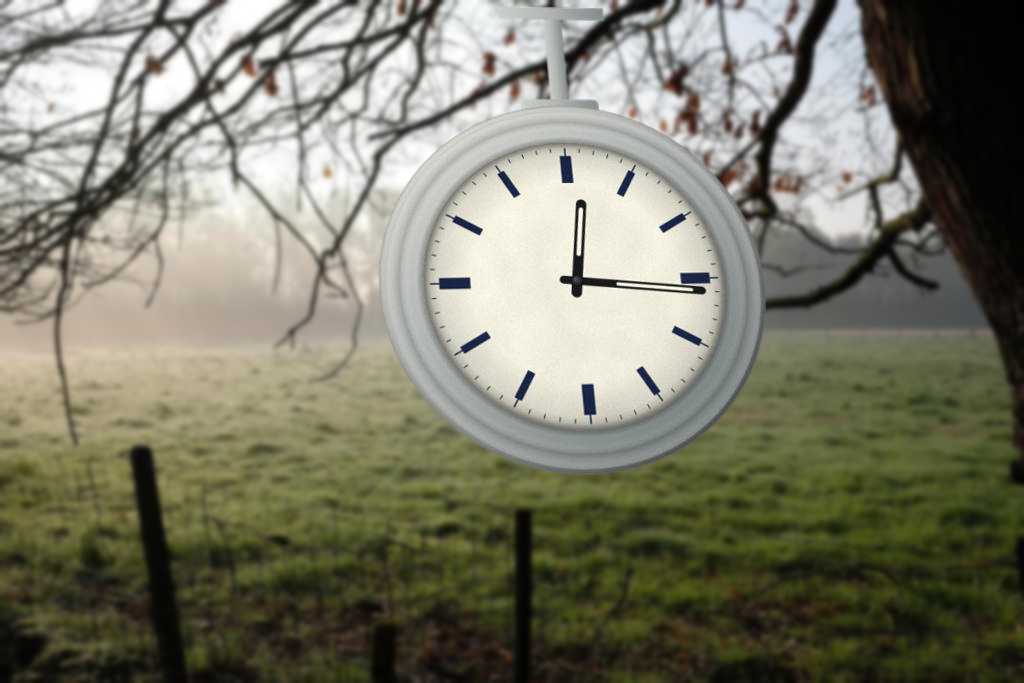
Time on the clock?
12:16
